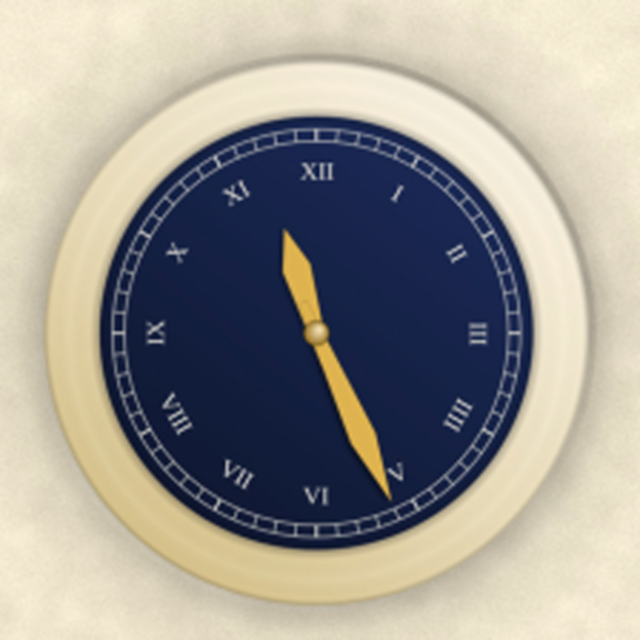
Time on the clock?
11:26
